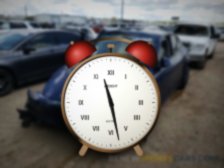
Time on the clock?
11:28
